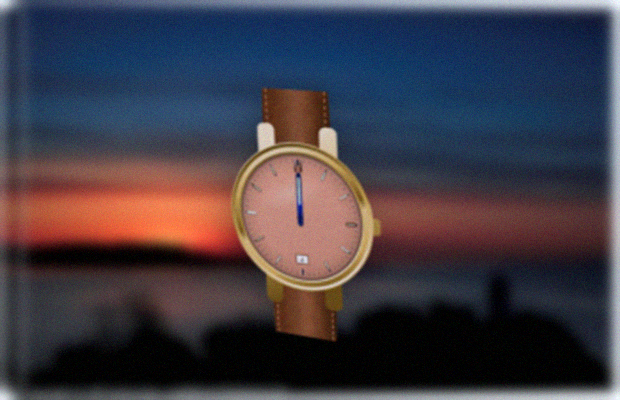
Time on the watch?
12:00
